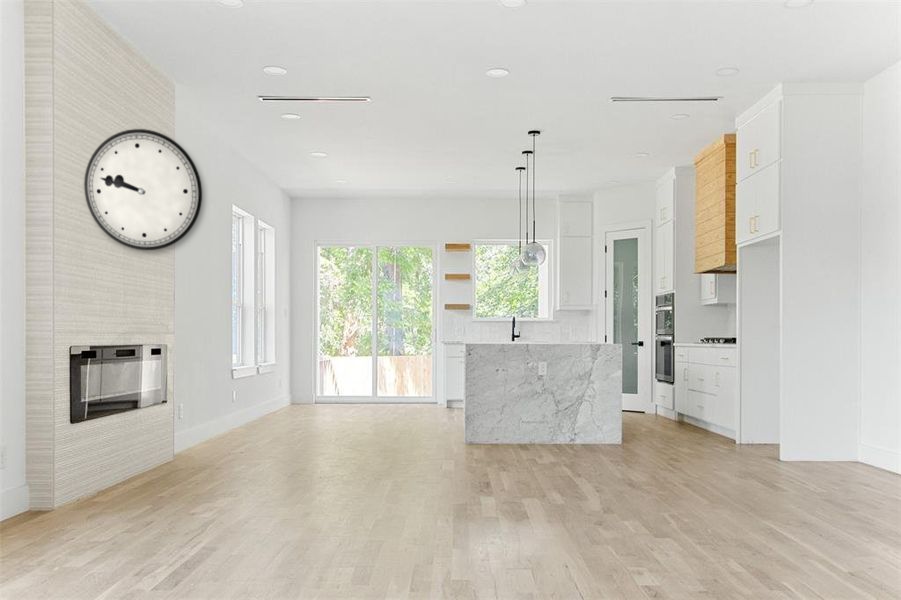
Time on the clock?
9:48
